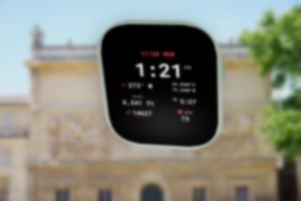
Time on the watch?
1:21
